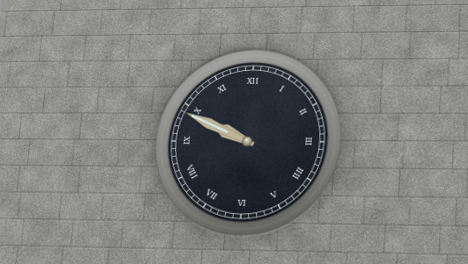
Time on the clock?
9:49
